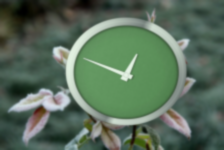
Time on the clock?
12:49
